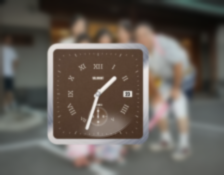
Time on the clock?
1:33
